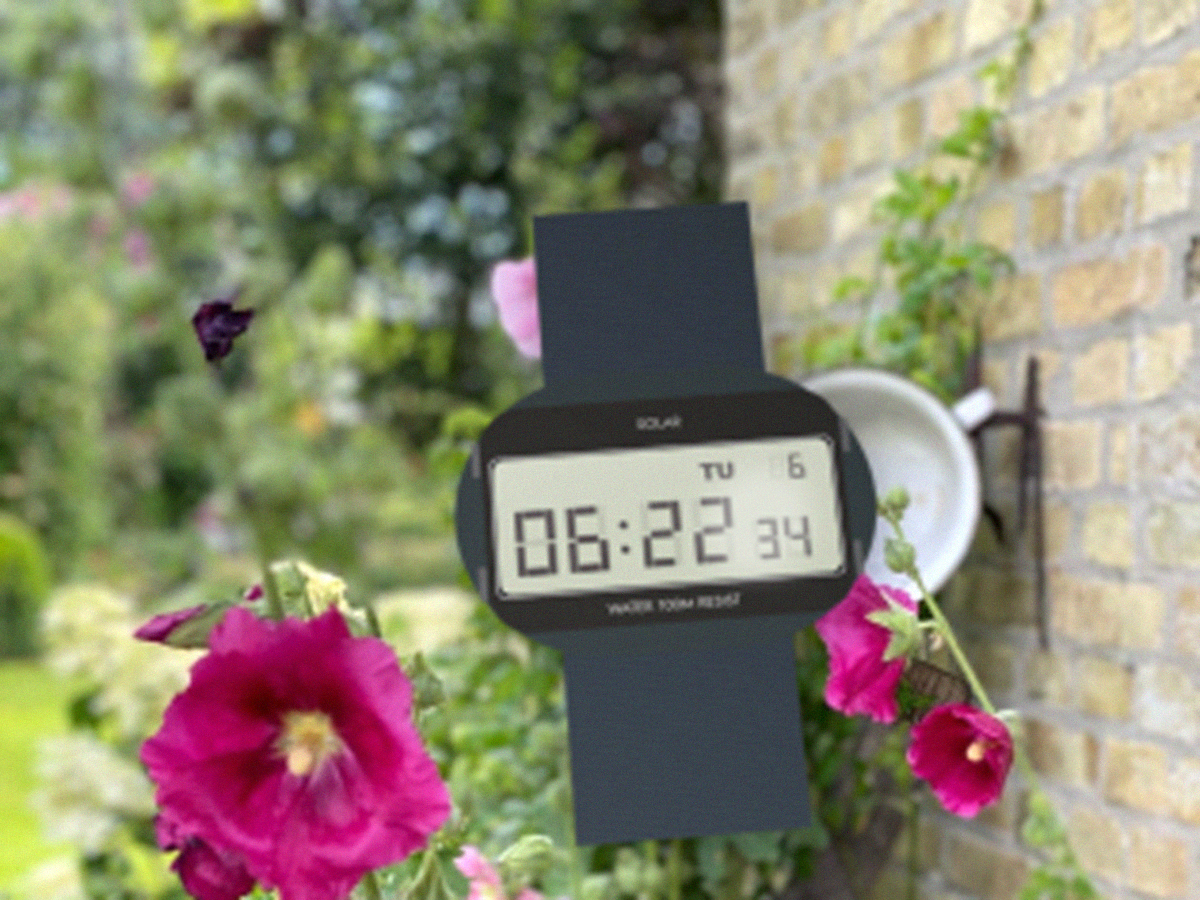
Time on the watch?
6:22:34
